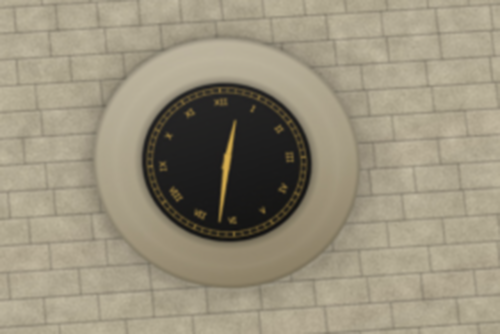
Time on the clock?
12:32
